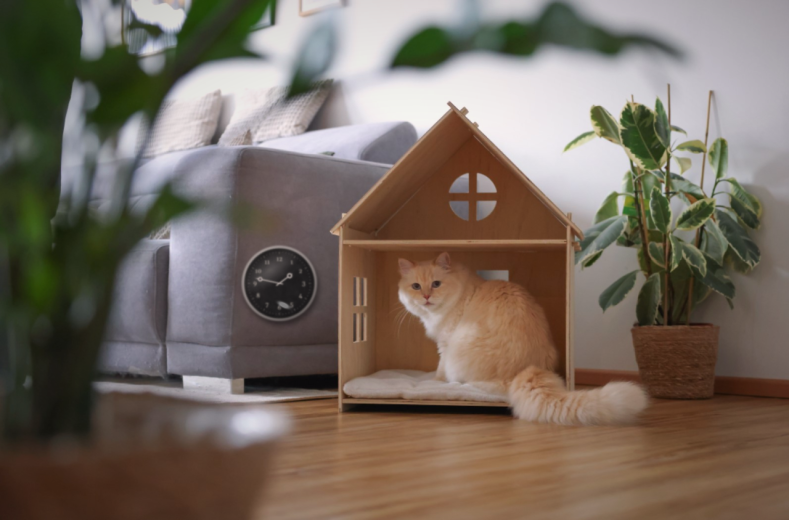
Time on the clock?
1:47
